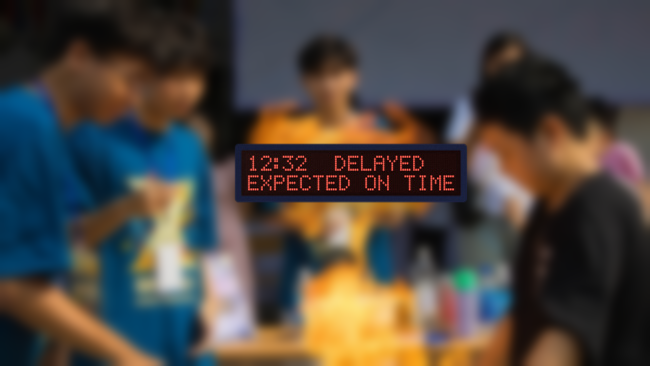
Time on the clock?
12:32
